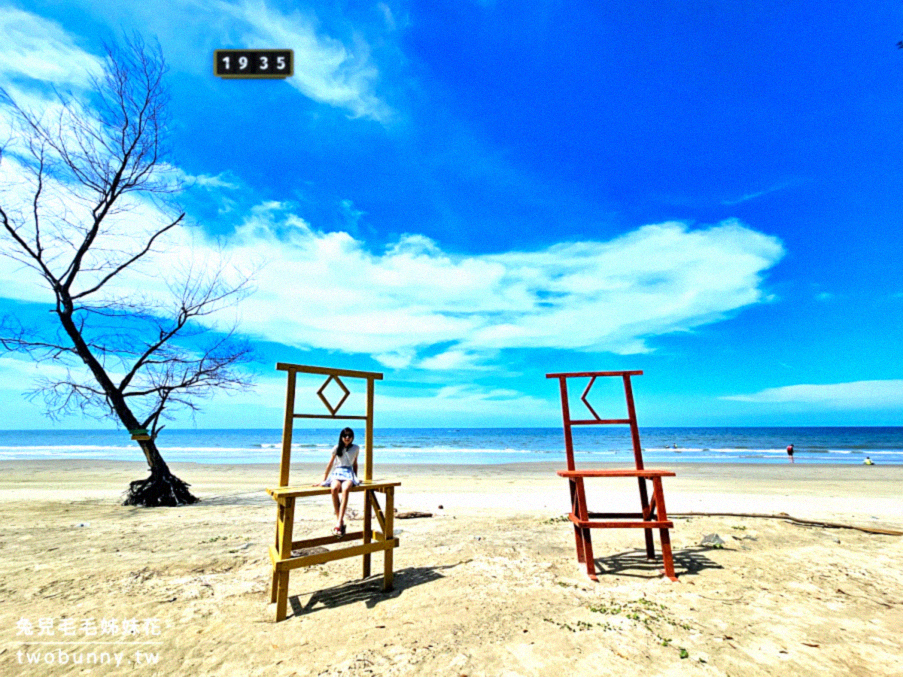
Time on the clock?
19:35
